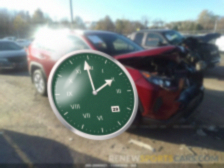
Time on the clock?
1:59
